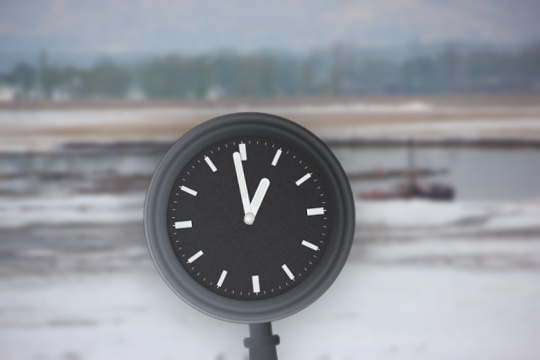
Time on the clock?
12:59
